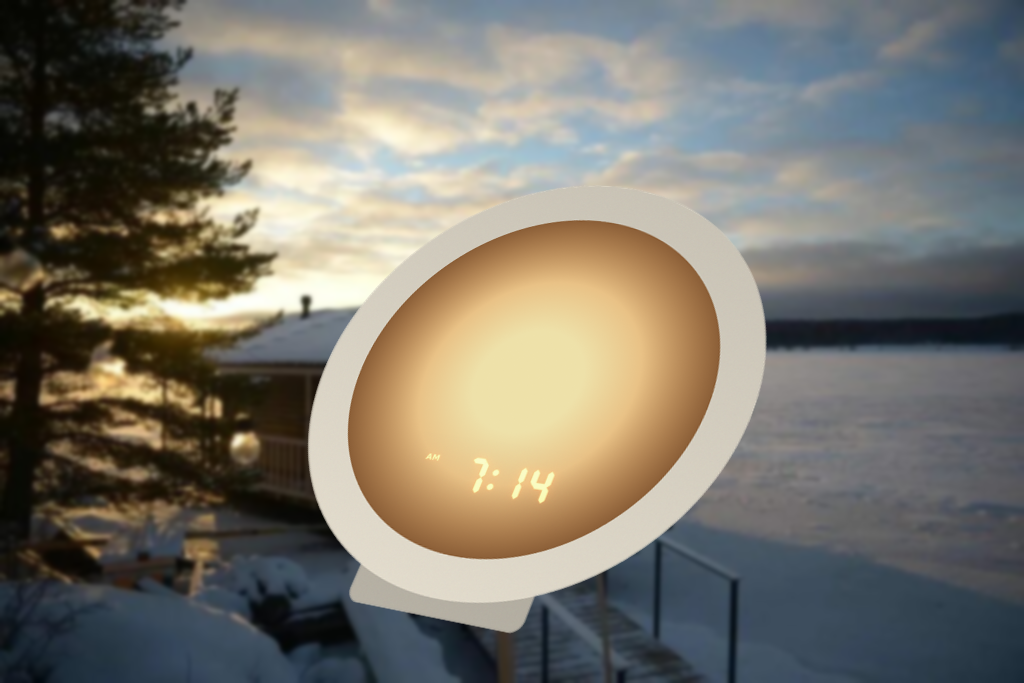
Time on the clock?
7:14
